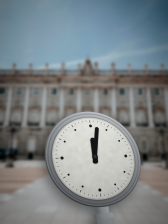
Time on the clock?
12:02
